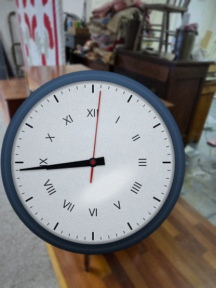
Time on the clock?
8:44:01
